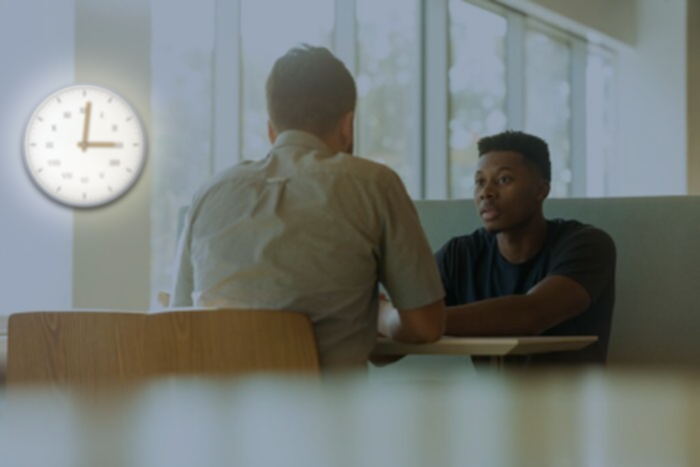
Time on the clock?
3:01
